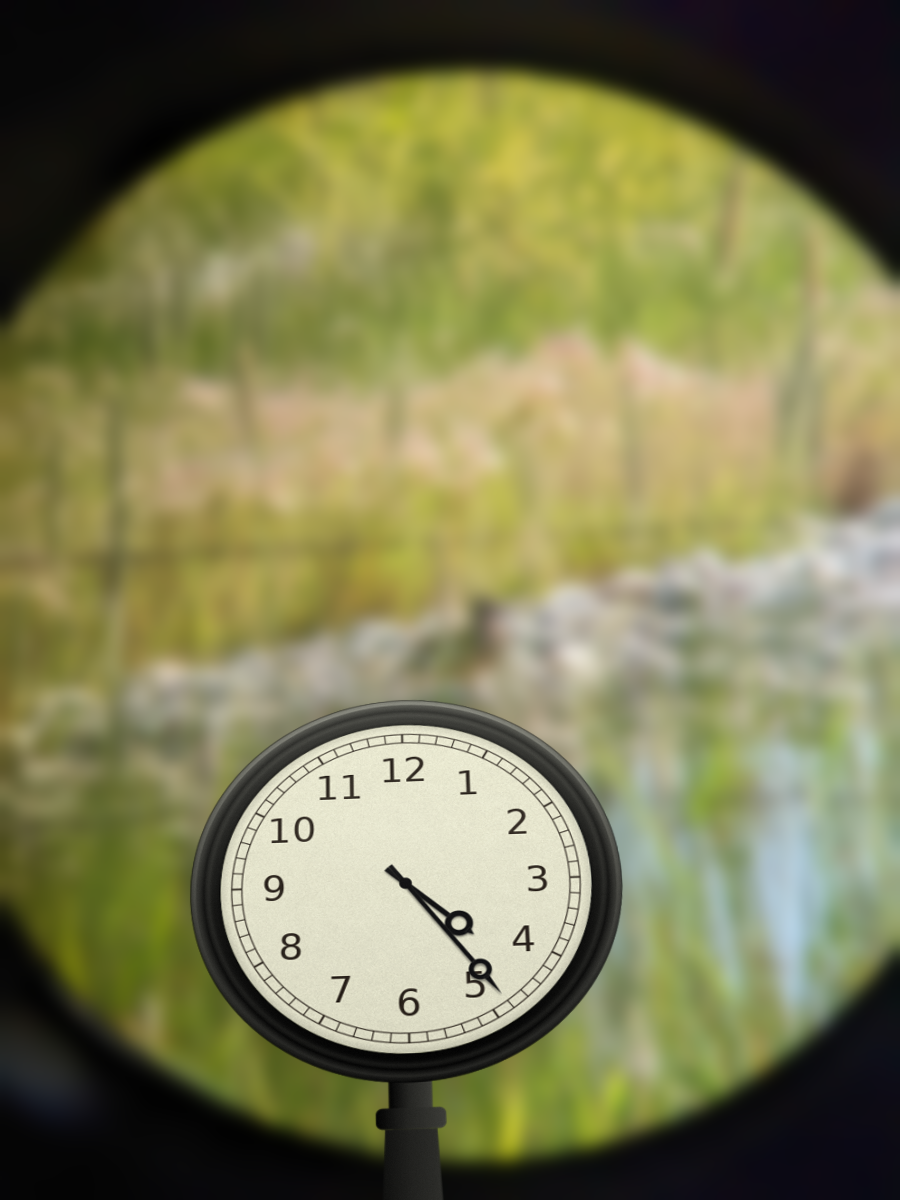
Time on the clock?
4:24
